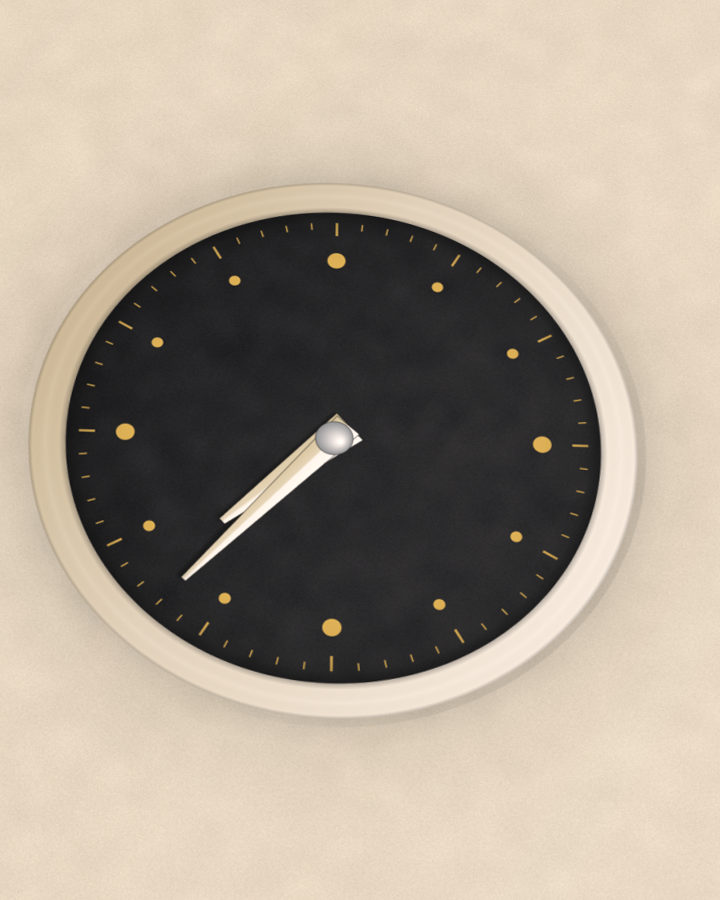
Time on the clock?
7:37
